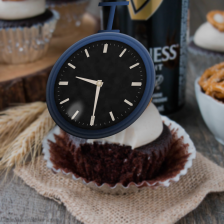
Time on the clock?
9:30
